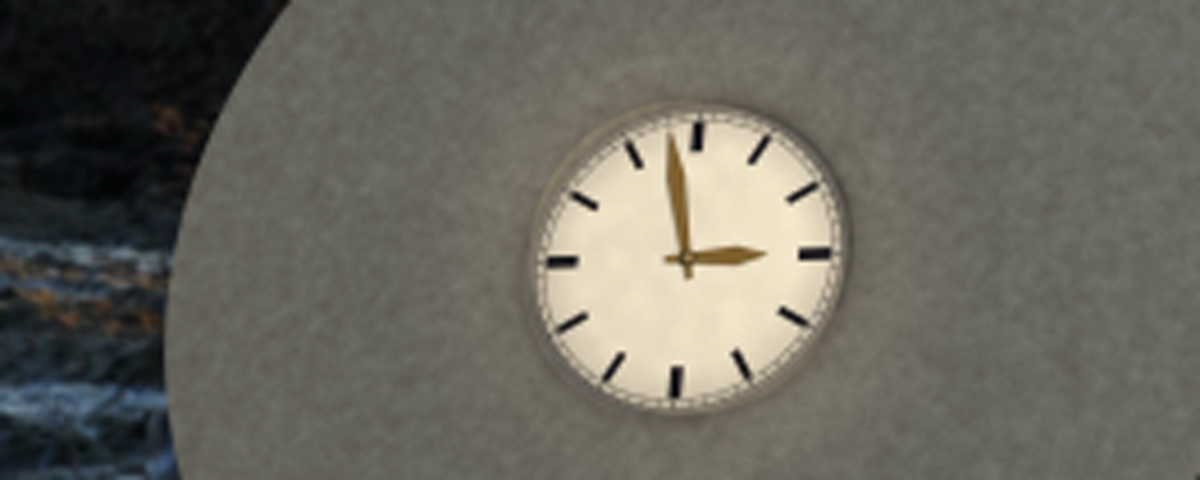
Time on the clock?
2:58
